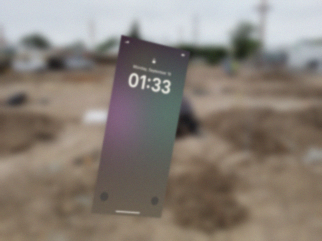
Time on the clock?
1:33
